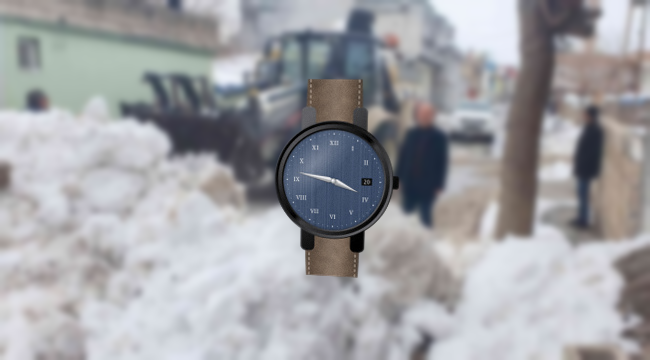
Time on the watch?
3:47
